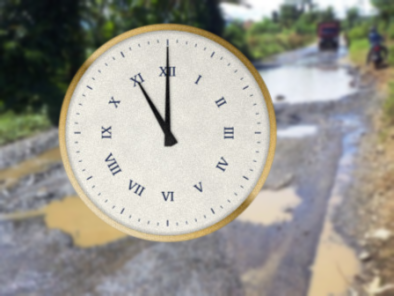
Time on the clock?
11:00
